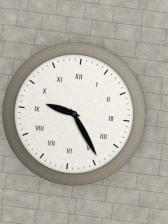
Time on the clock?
9:24
